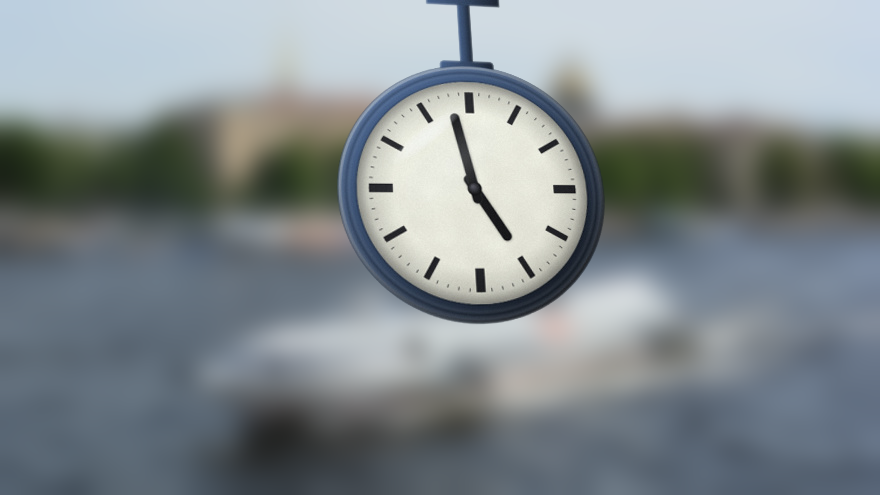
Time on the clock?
4:58
